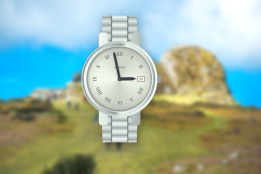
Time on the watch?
2:58
